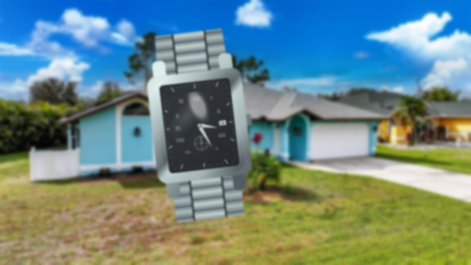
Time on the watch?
3:26
